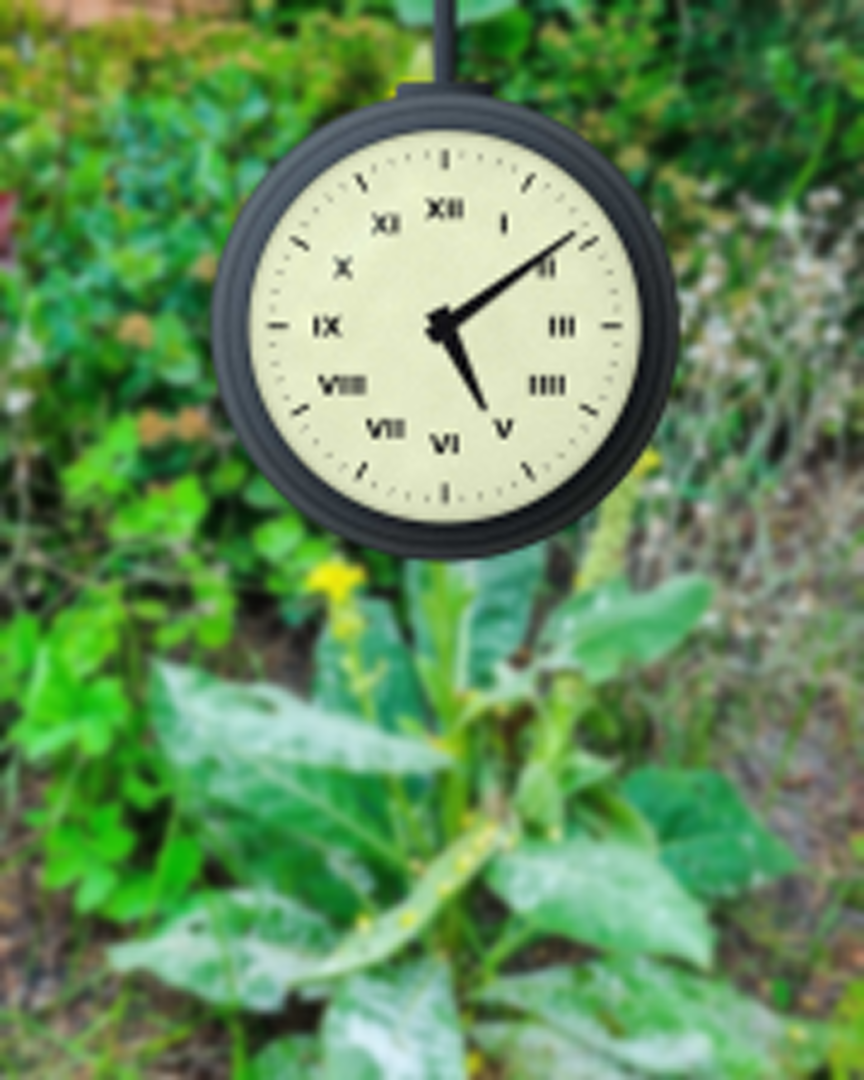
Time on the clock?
5:09
